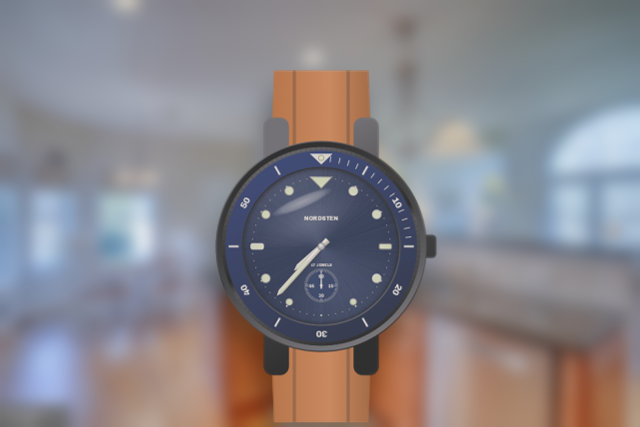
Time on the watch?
7:37
